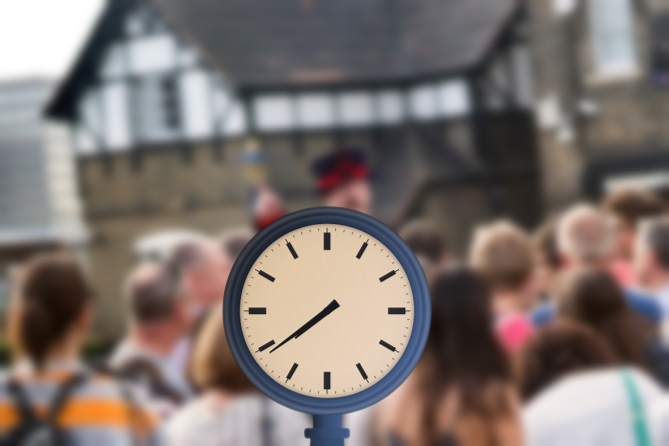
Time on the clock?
7:39
